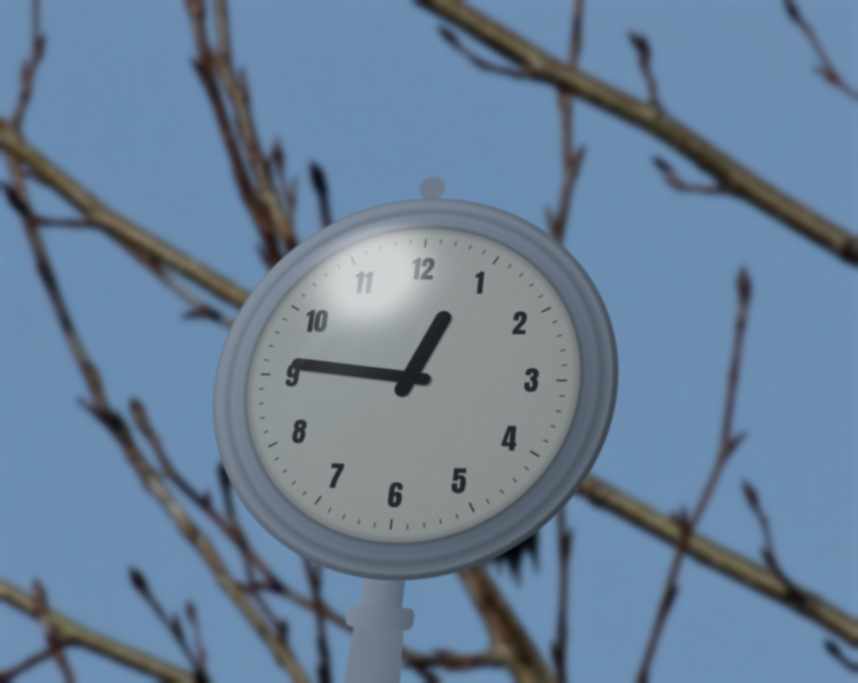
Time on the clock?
12:46
